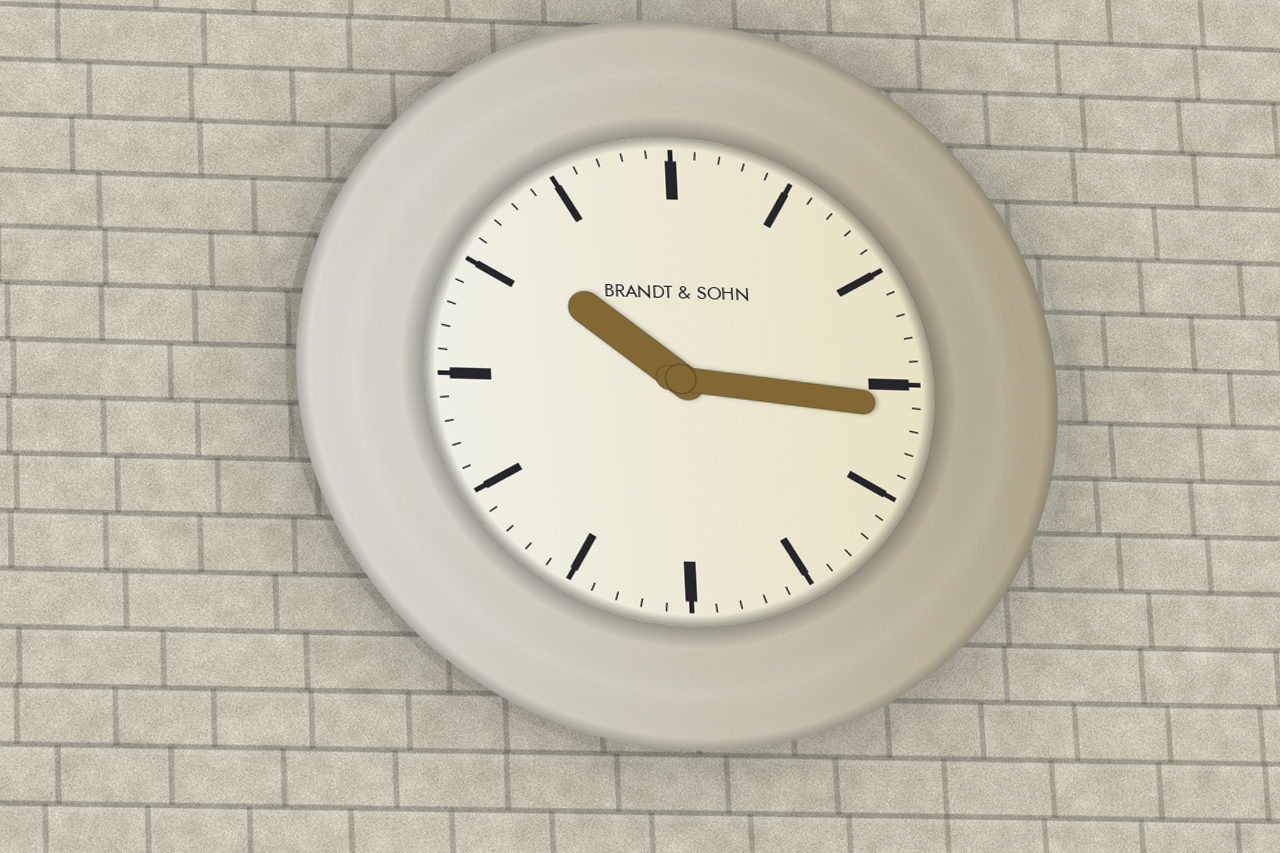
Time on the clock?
10:16
